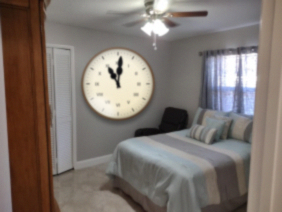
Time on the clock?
11:01
